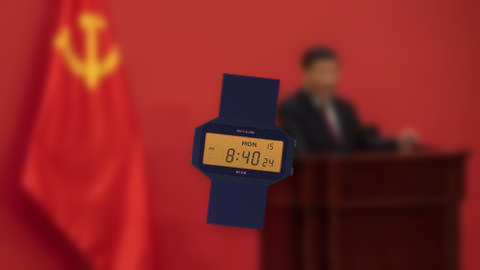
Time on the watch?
8:40:24
